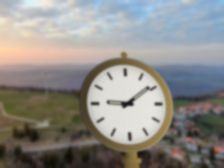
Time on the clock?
9:09
